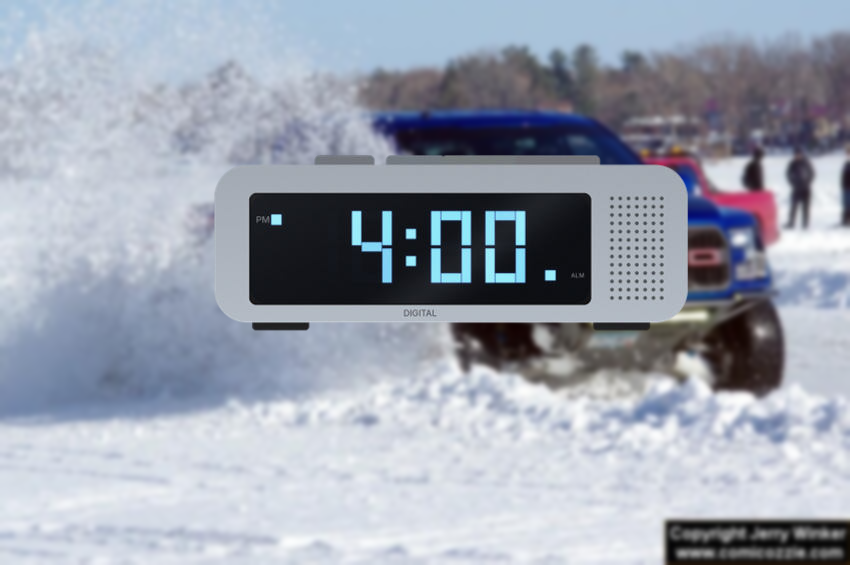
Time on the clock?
4:00
